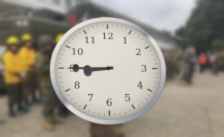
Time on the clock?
8:45
